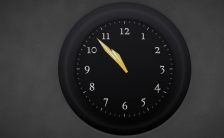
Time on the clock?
10:53
